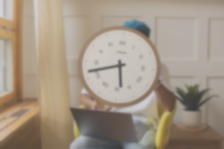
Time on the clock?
5:42
